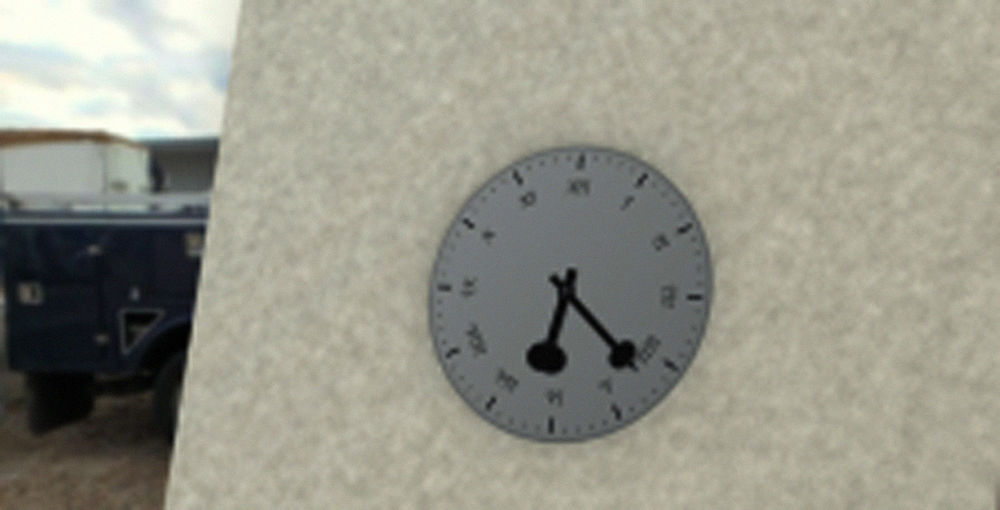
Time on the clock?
6:22
